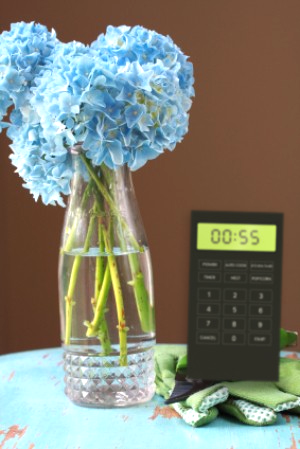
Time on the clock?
0:55
